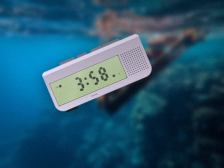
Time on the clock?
3:58
